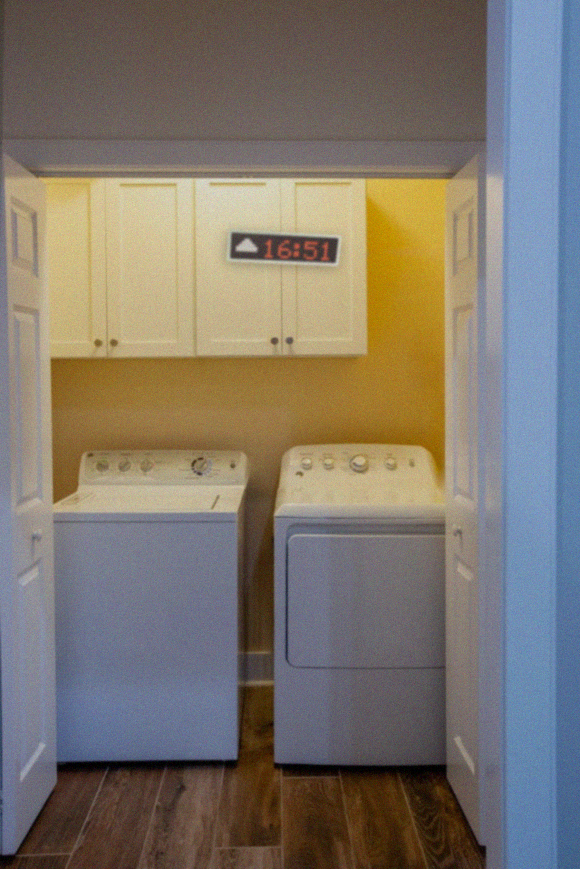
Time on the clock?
16:51
